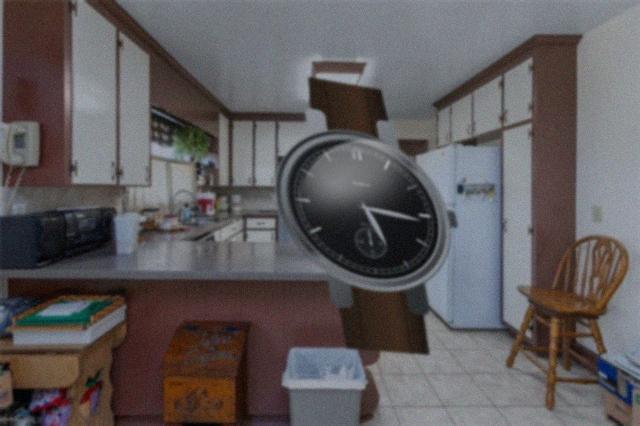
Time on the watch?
5:16
